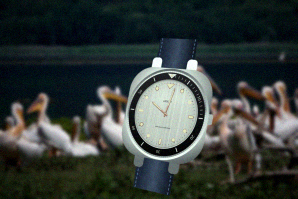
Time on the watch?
10:02
